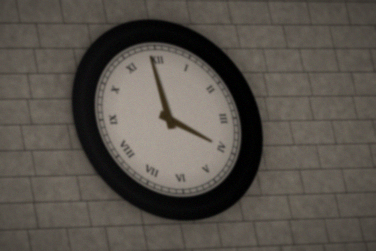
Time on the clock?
3:59
